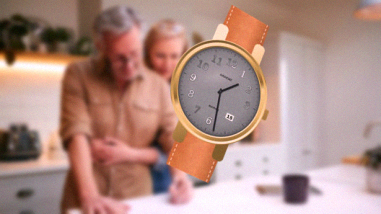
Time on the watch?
1:28
